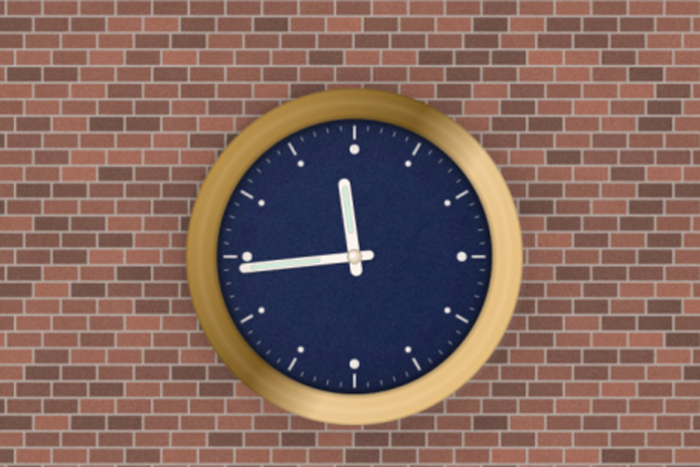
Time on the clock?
11:44
